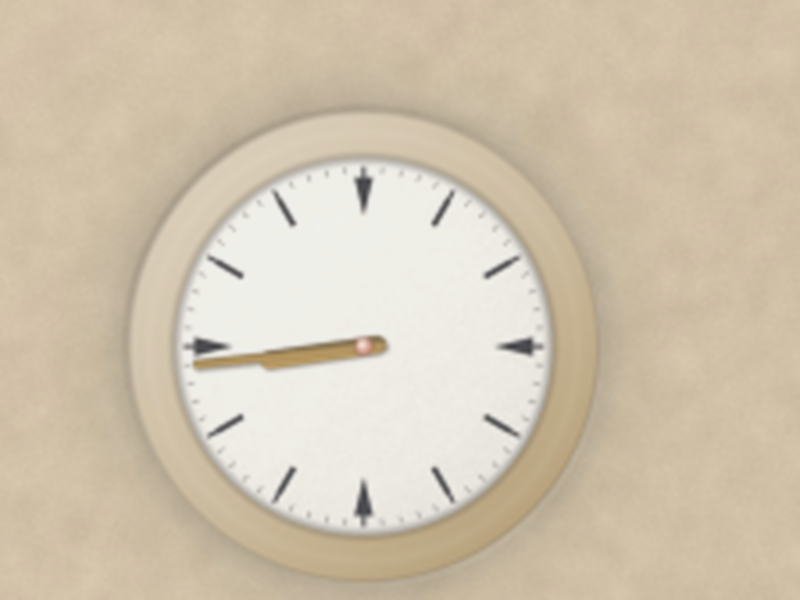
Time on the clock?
8:44
